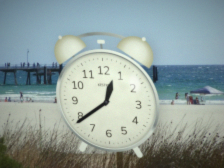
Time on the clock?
12:39
